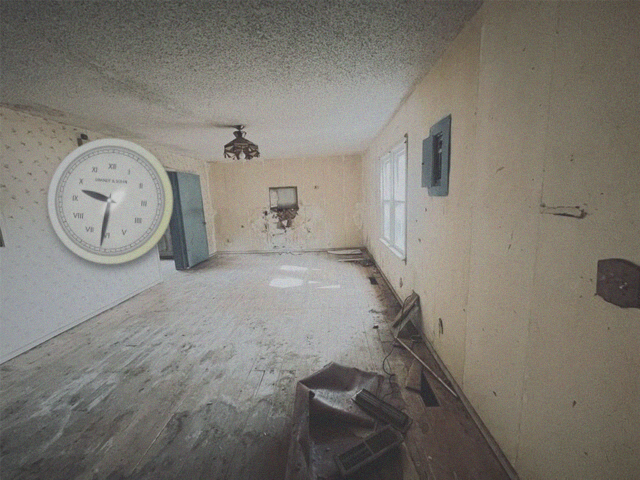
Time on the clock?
9:31
